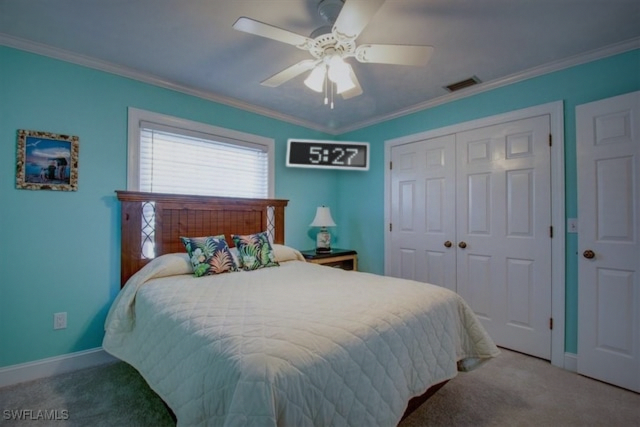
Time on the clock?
5:27
